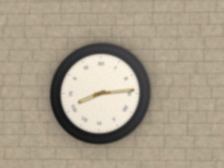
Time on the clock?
8:14
